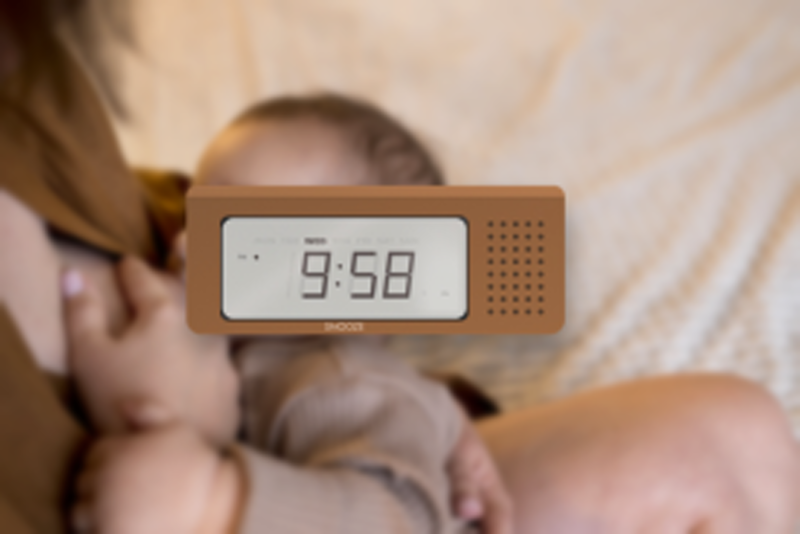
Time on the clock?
9:58
